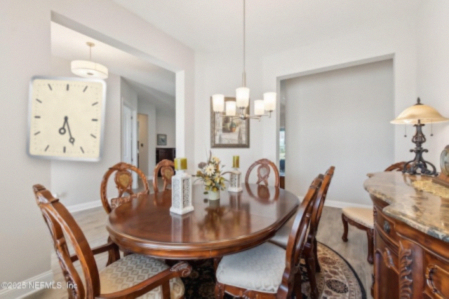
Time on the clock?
6:27
